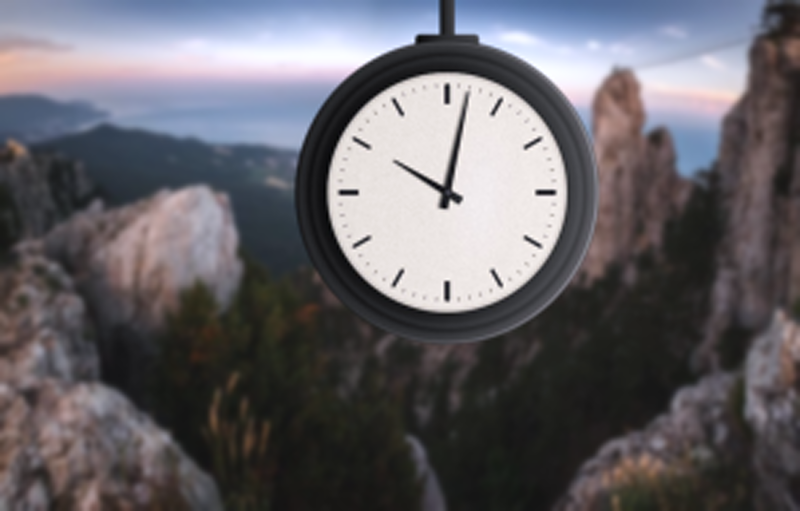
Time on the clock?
10:02
